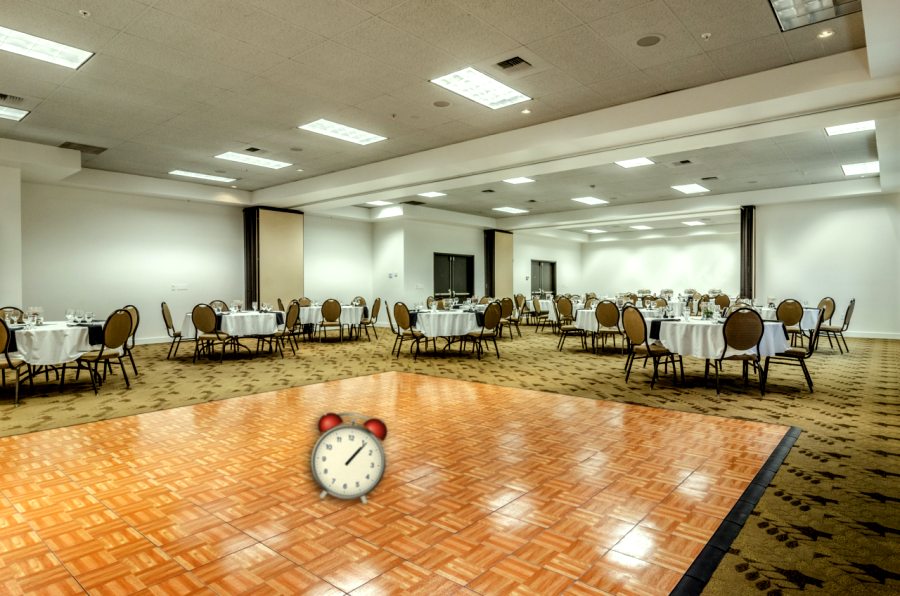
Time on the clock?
1:06
